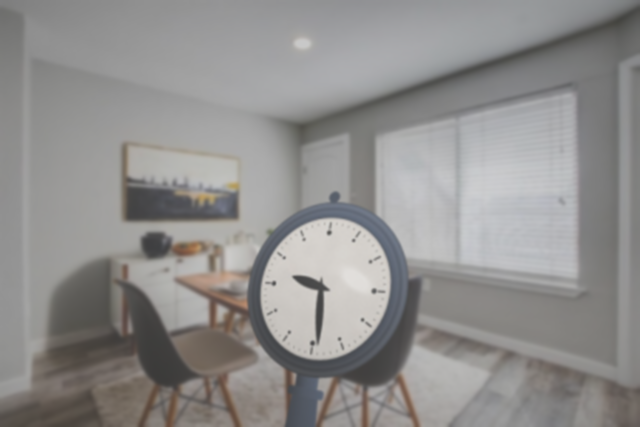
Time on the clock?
9:29
